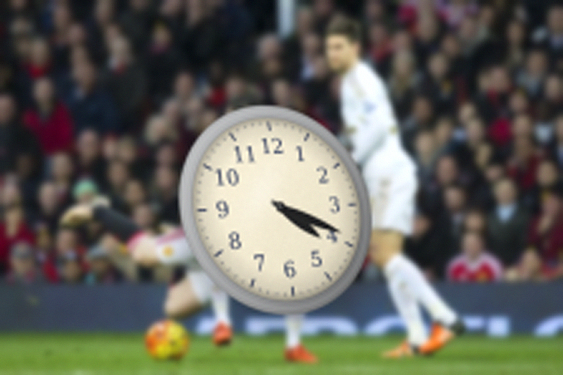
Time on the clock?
4:19
